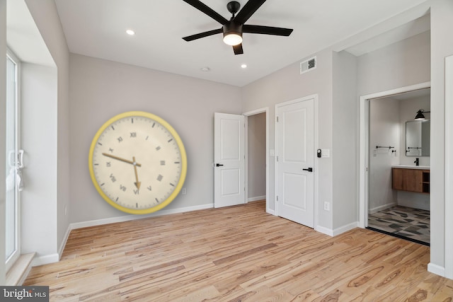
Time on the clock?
5:48
